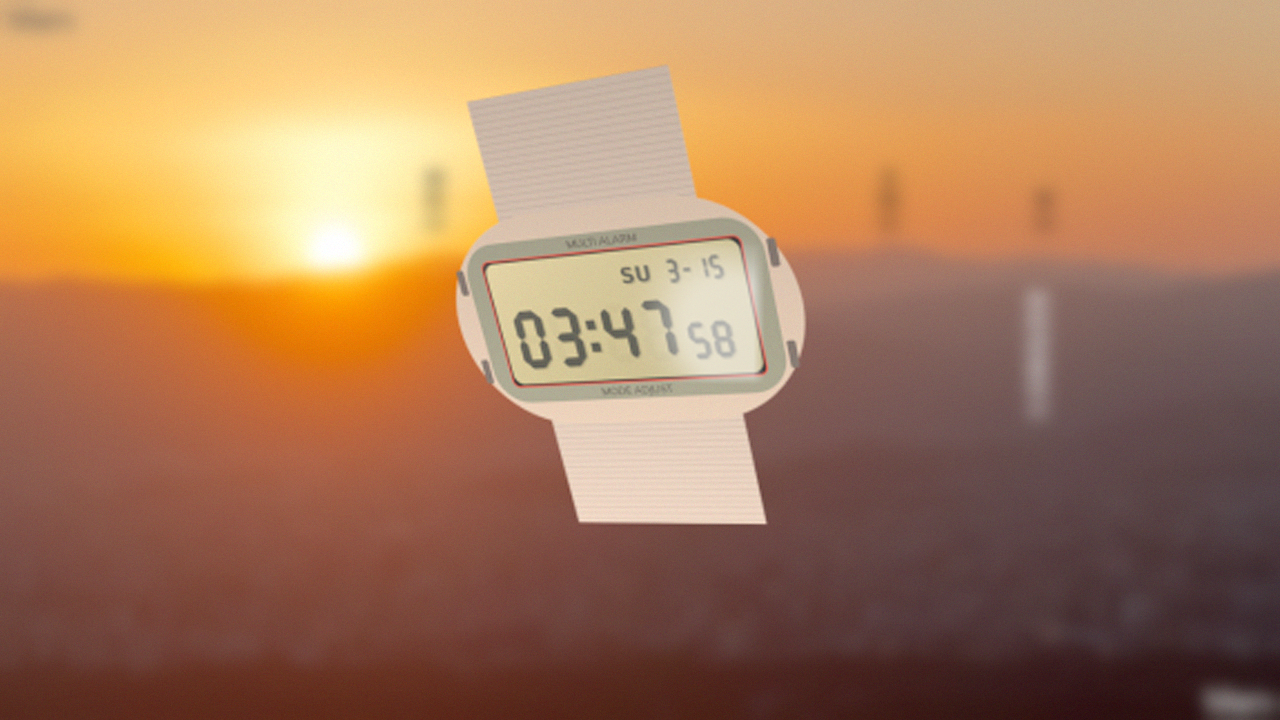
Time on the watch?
3:47:58
